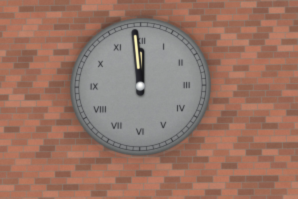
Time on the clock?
11:59
